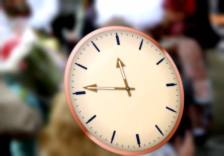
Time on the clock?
11:46
